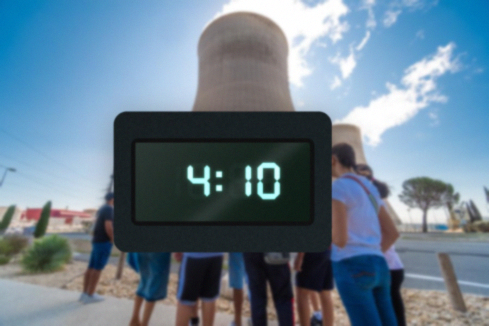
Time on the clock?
4:10
